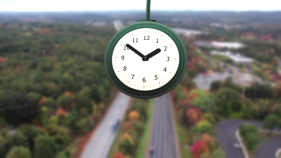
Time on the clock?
1:51
